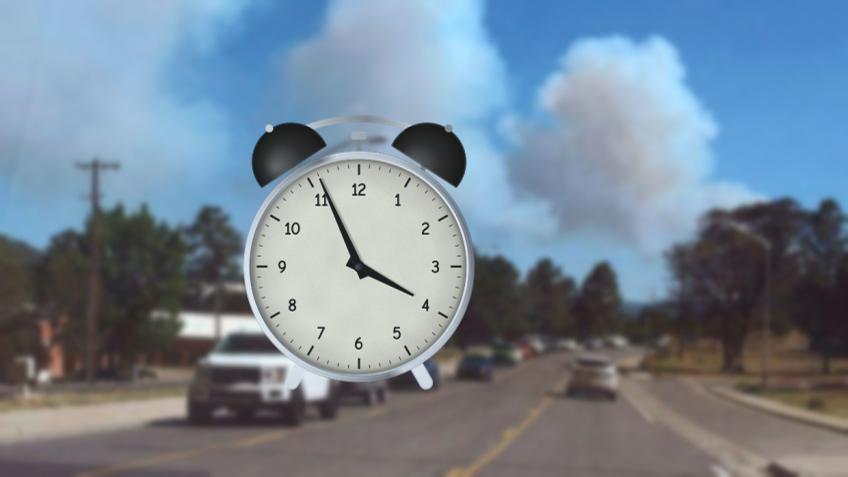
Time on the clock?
3:56
